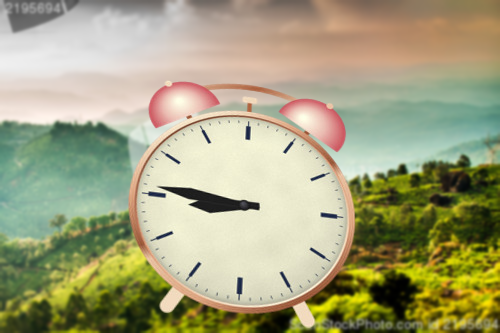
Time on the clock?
8:46
